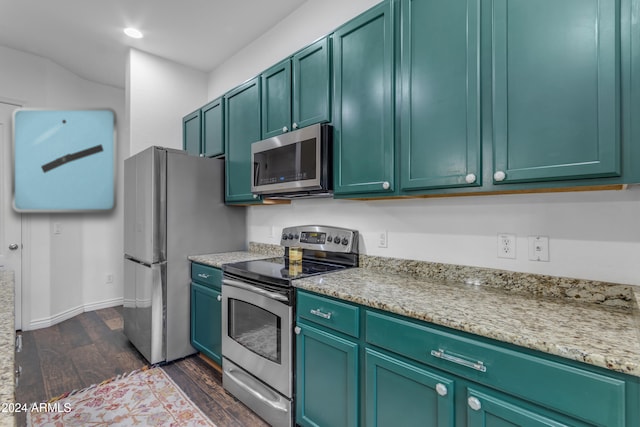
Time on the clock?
8:12
